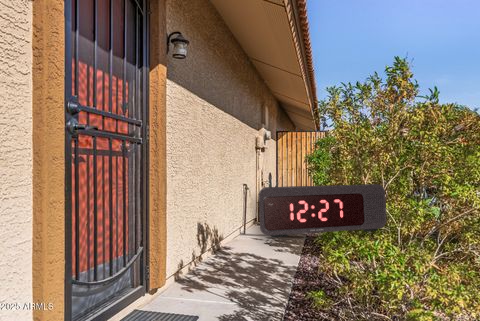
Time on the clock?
12:27
